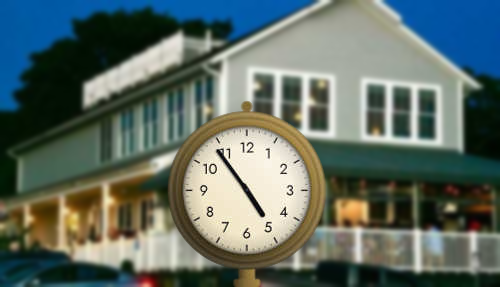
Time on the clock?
4:54
